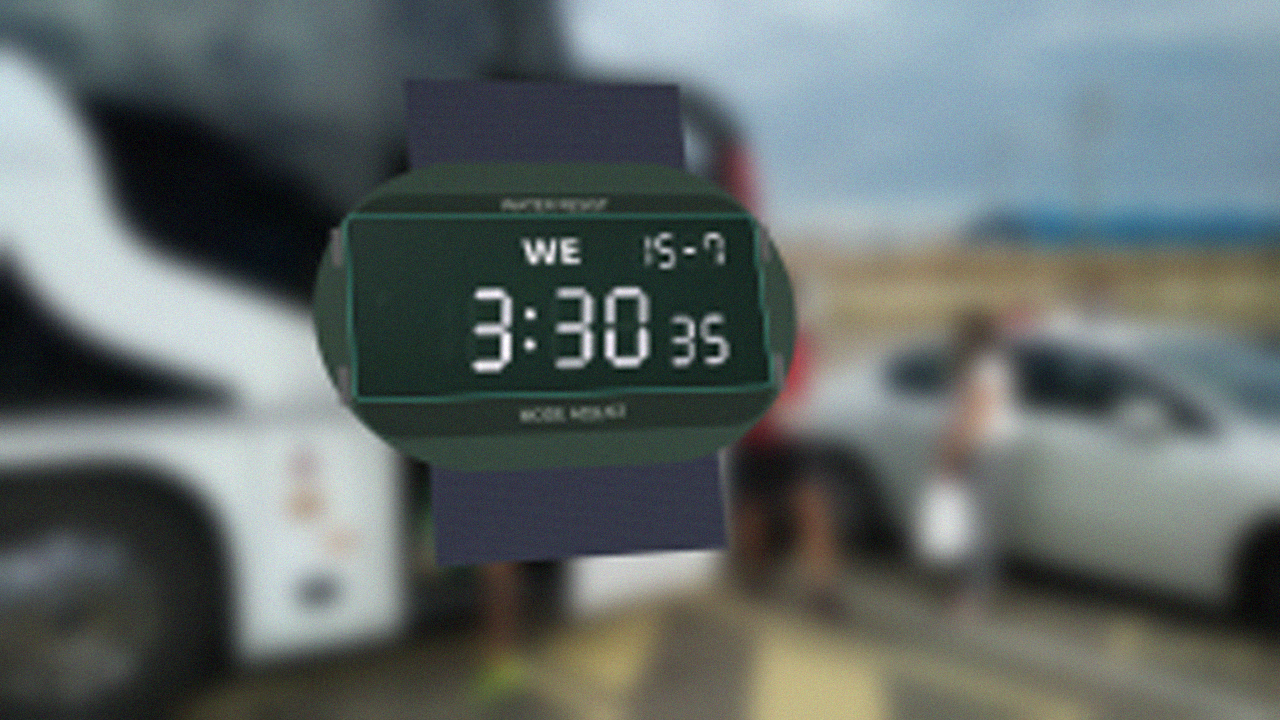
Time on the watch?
3:30:35
